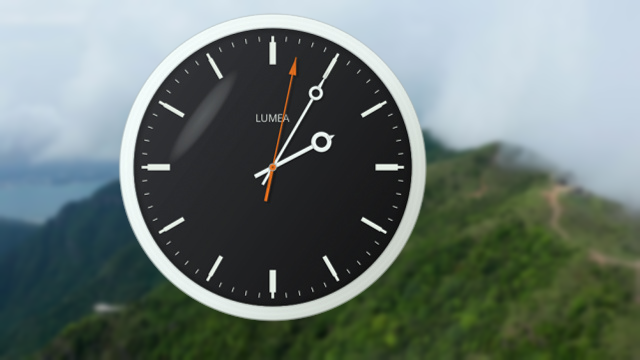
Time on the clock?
2:05:02
